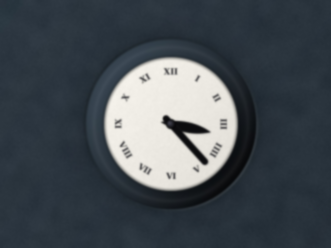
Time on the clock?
3:23
